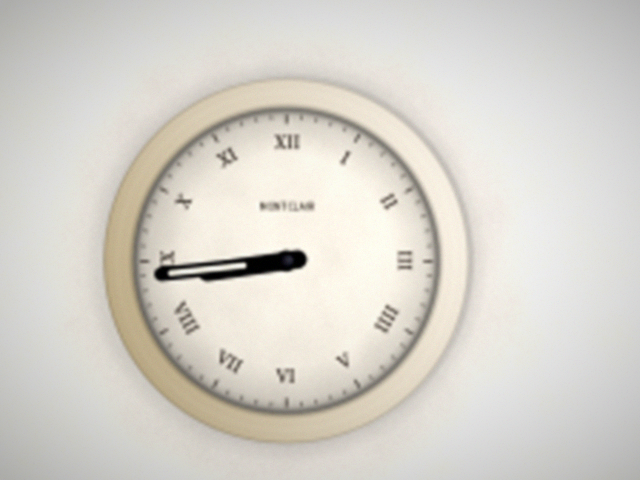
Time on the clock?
8:44
